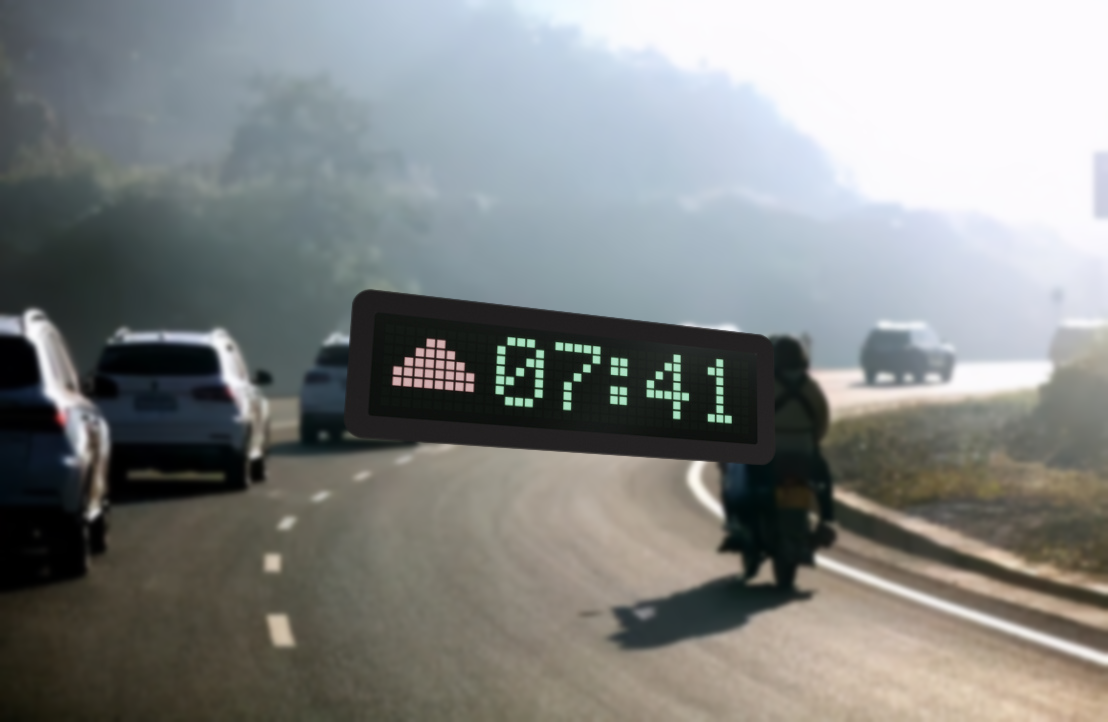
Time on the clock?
7:41
